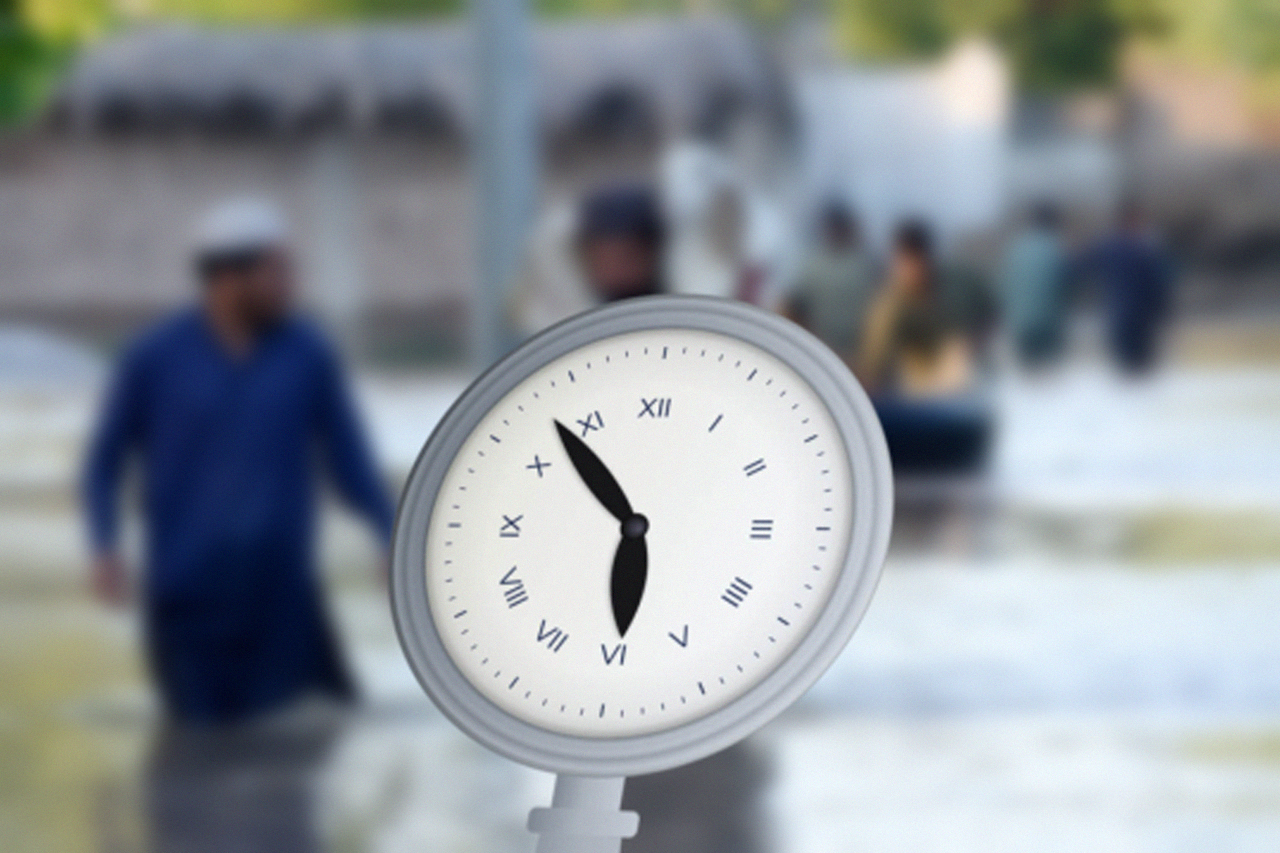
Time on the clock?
5:53
